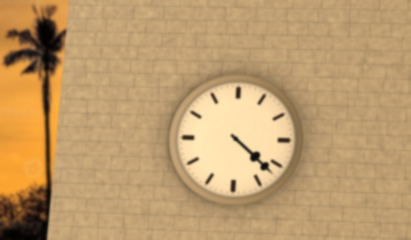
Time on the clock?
4:22
